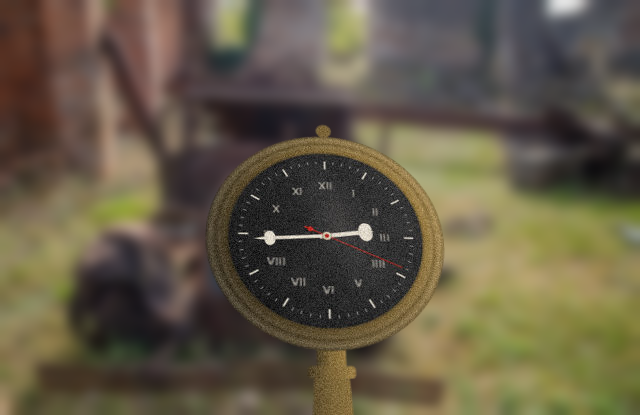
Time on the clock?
2:44:19
